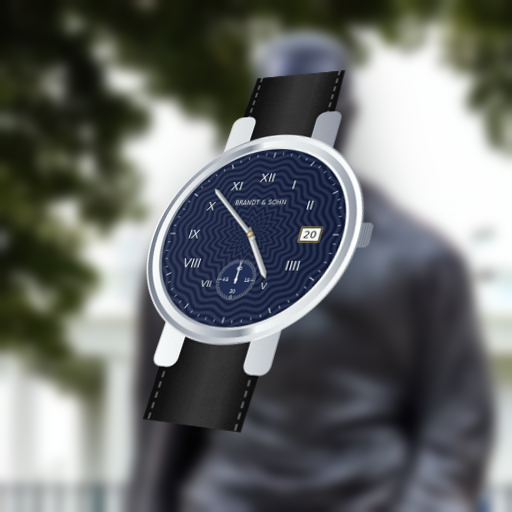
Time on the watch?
4:52
